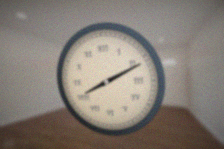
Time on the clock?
8:11
